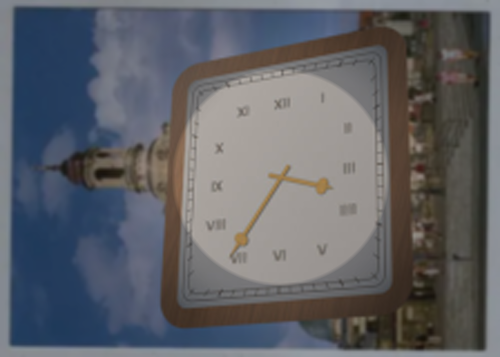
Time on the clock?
3:36
